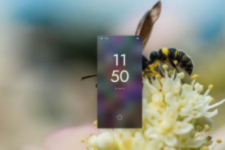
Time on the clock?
11:50
